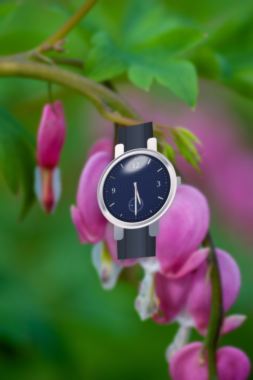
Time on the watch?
5:30
